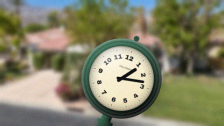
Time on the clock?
1:13
